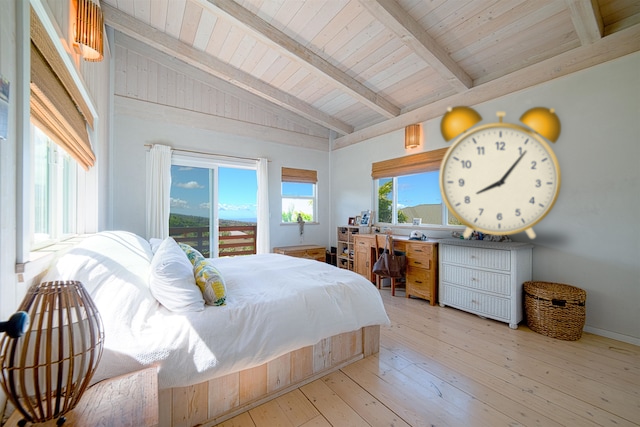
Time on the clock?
8:06
